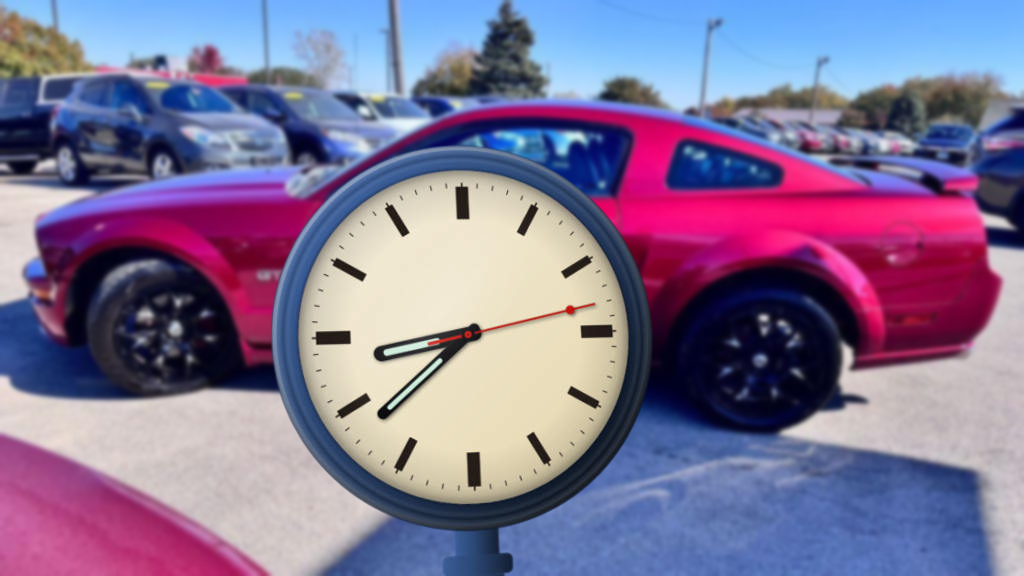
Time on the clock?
8:38:13
